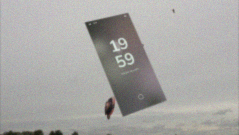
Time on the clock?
19:59
